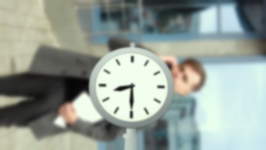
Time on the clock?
8:30
